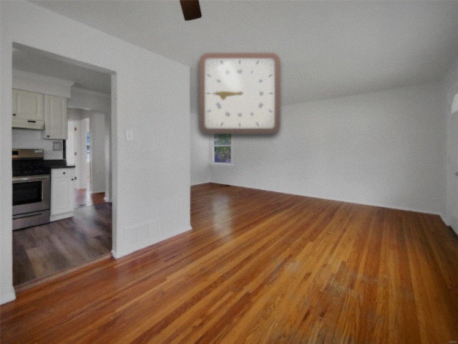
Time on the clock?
8:45
